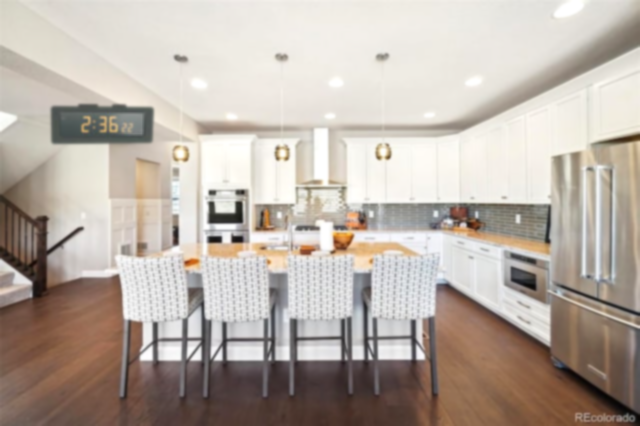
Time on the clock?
2:36
